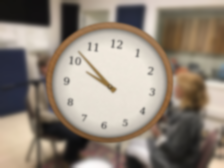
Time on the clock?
9:52
